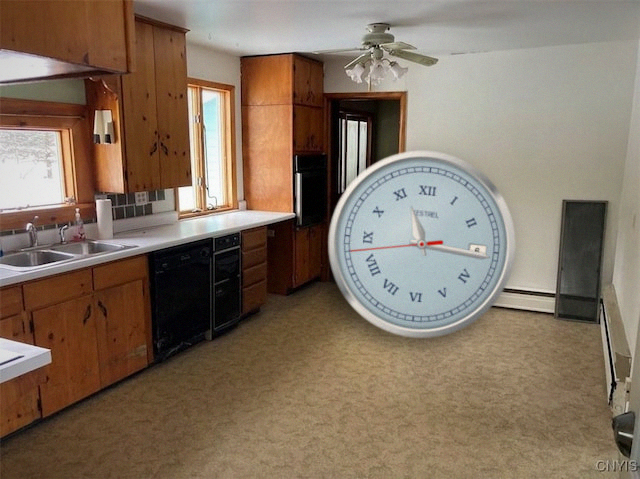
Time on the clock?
11:15:43
